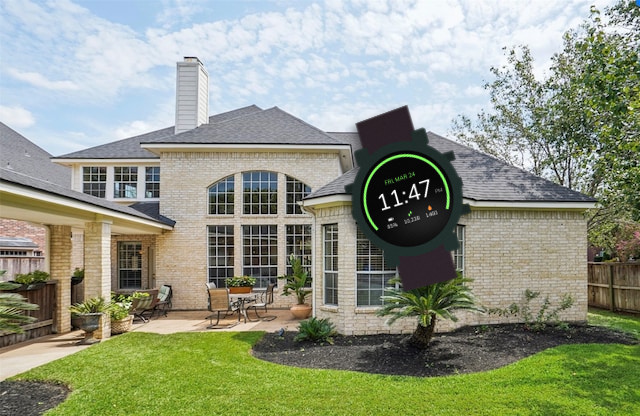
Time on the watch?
11:47
